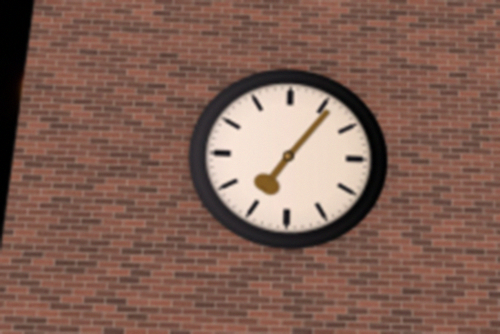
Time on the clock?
7:06
